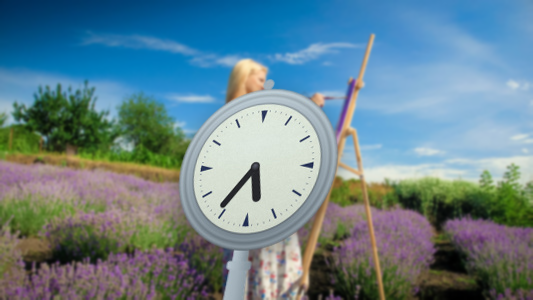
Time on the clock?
5:36
